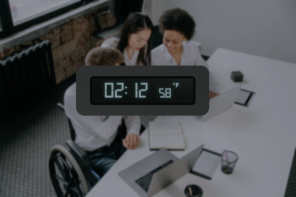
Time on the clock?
2:12
